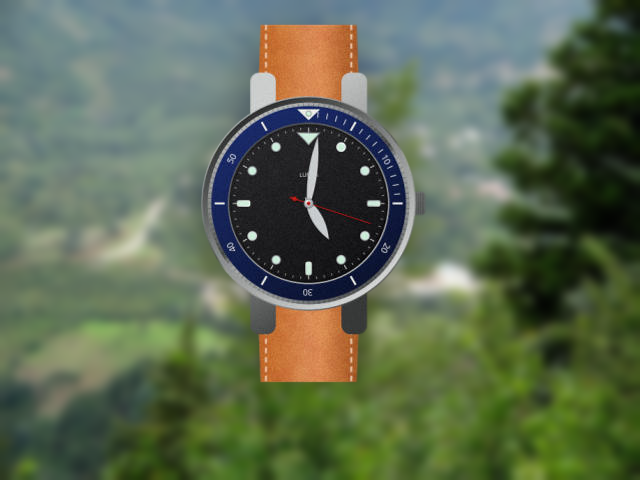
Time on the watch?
5:01:18
